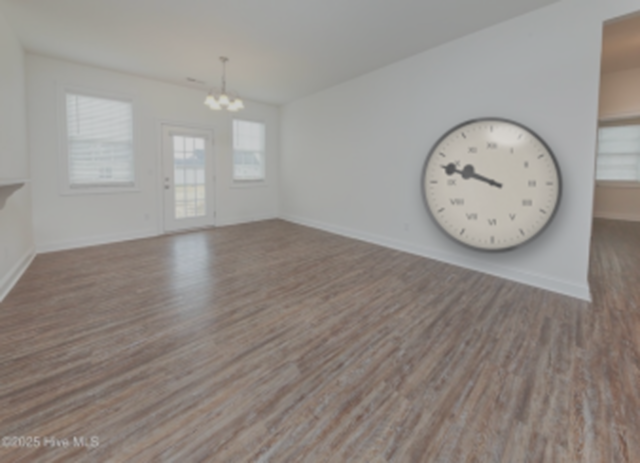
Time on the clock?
9:48
